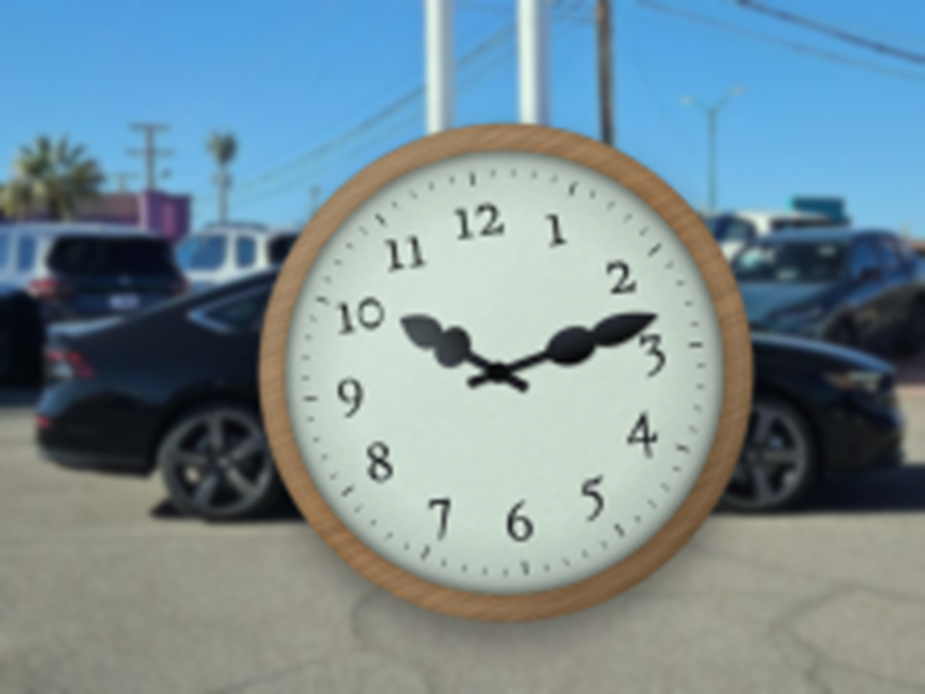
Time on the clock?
10:13
